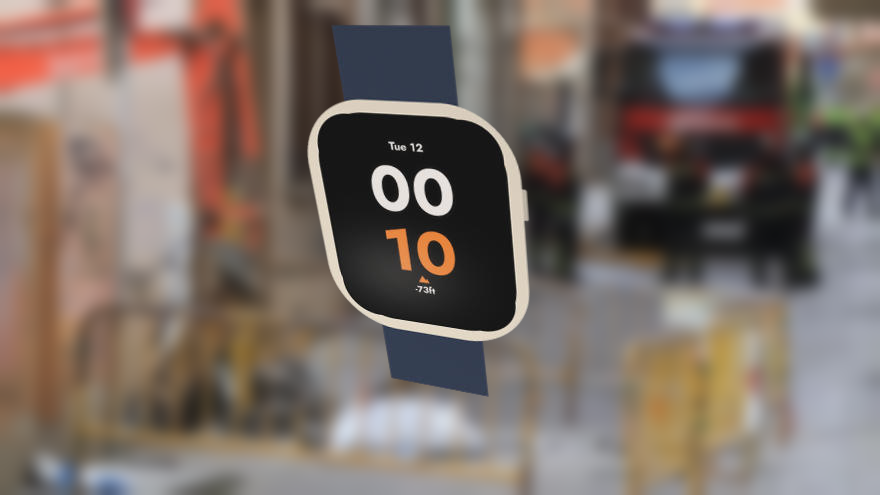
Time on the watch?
0:10
